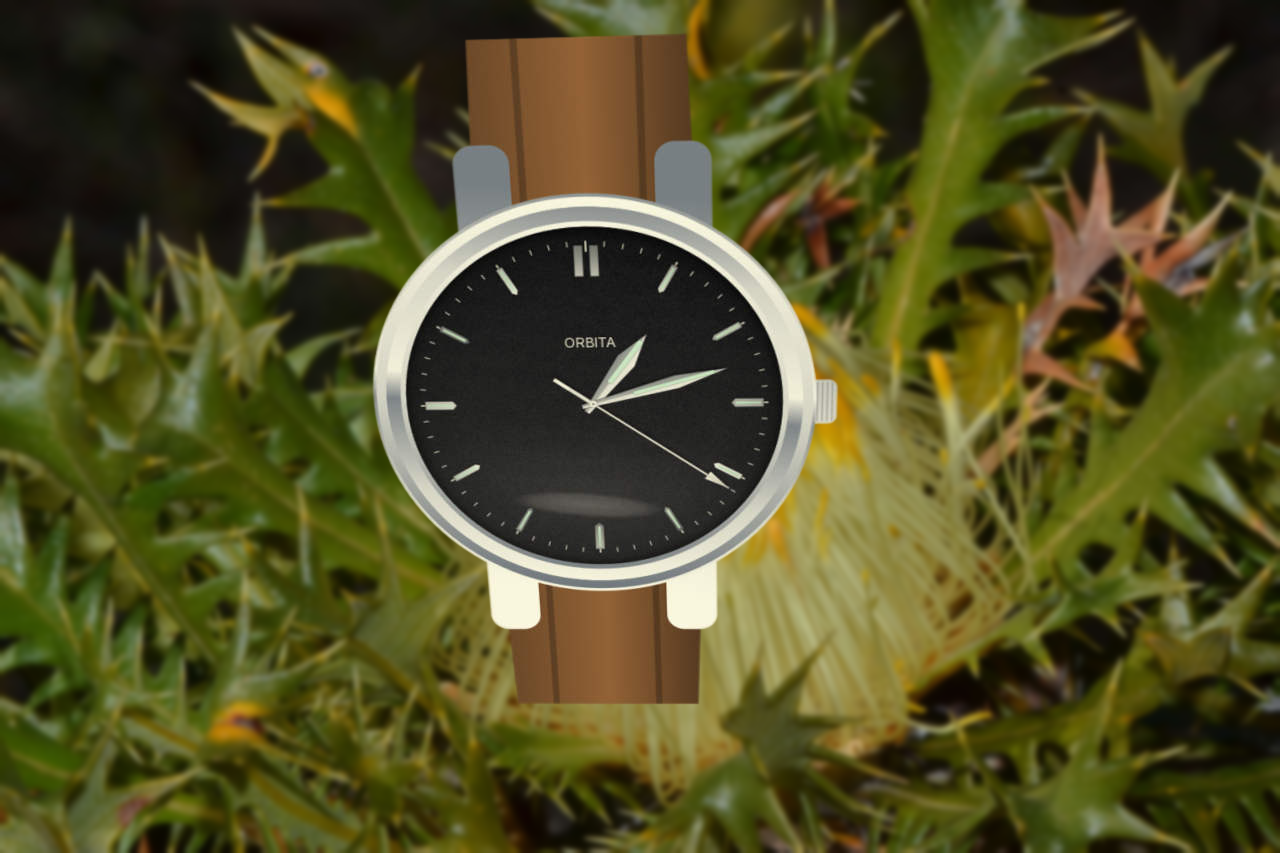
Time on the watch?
1:12:21
